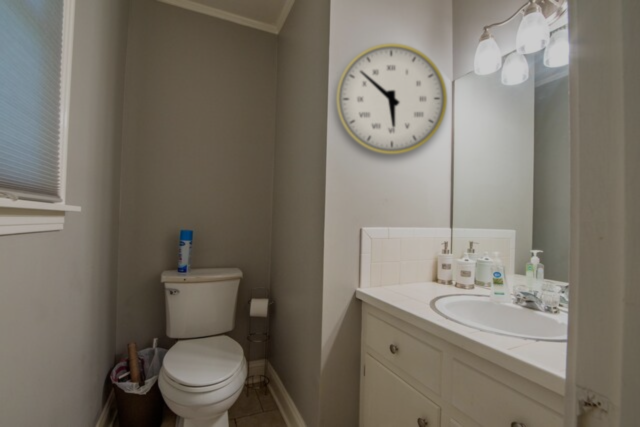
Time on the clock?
5:52
